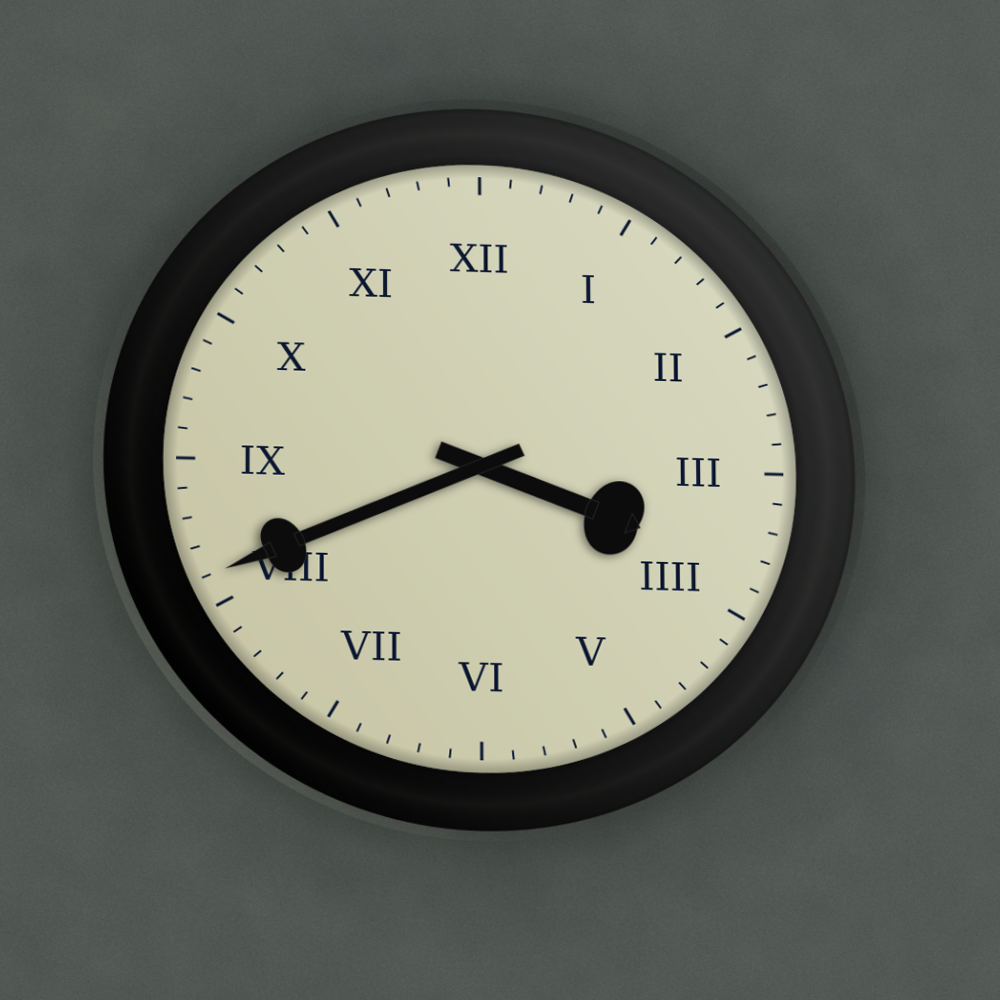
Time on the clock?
3:41
